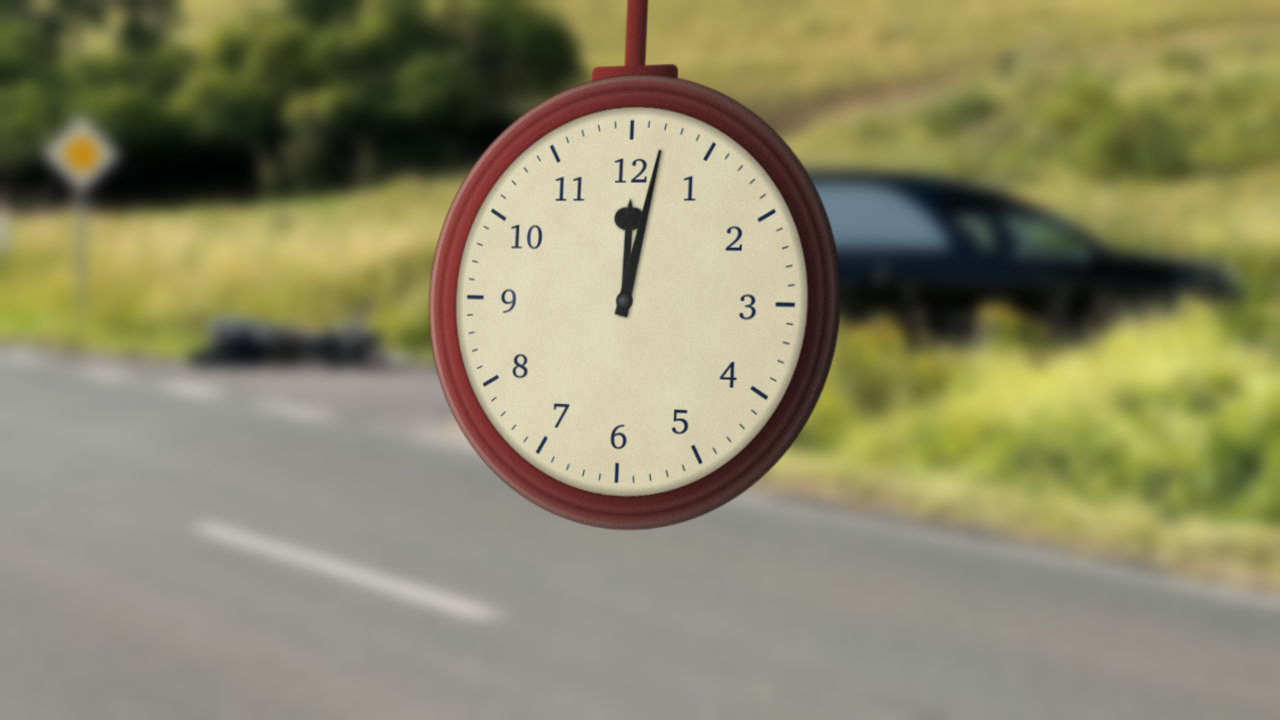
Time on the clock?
12:02
